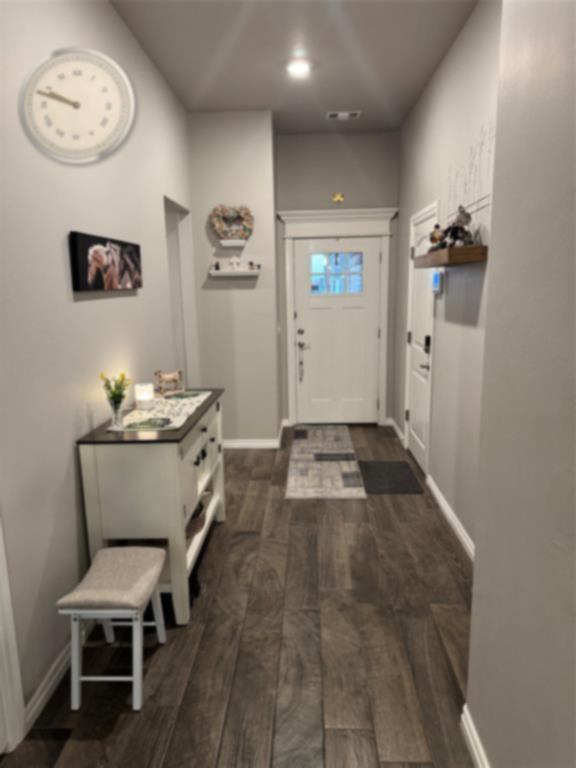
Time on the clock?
9:48
